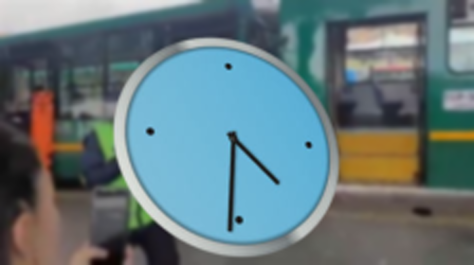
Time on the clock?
4:31
